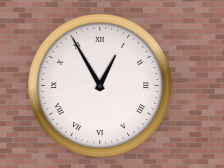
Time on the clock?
12:55
